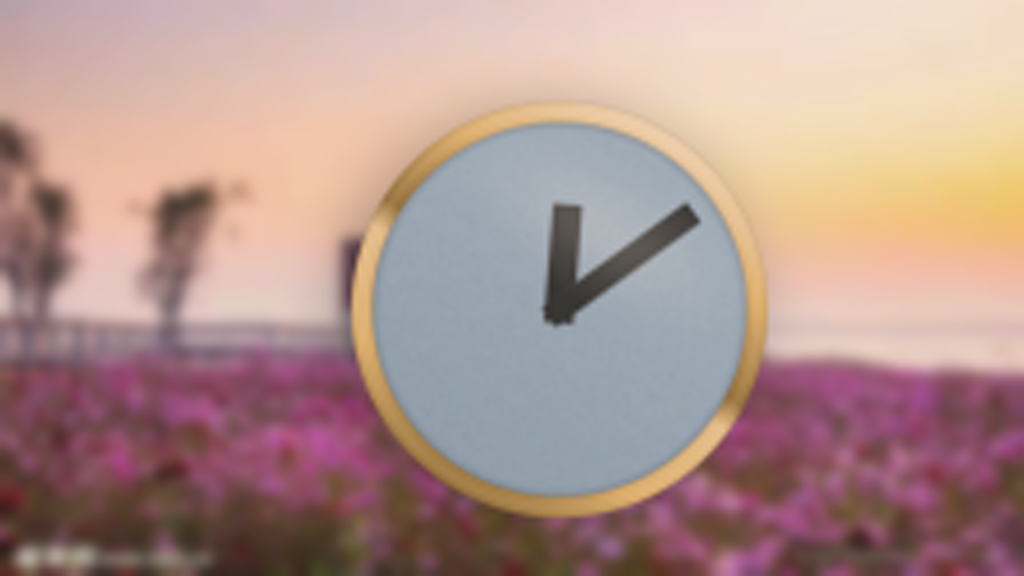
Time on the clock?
12:09
